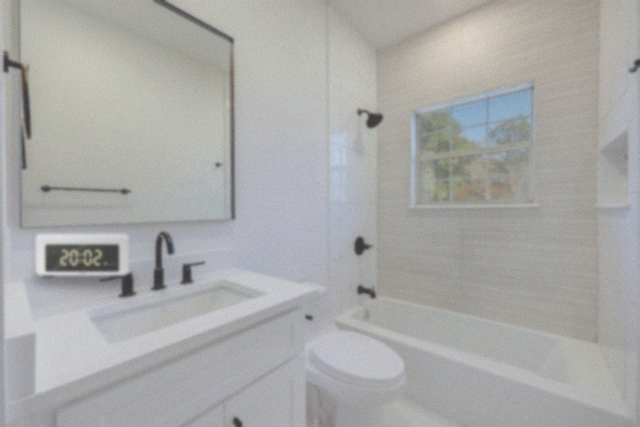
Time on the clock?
20:02
